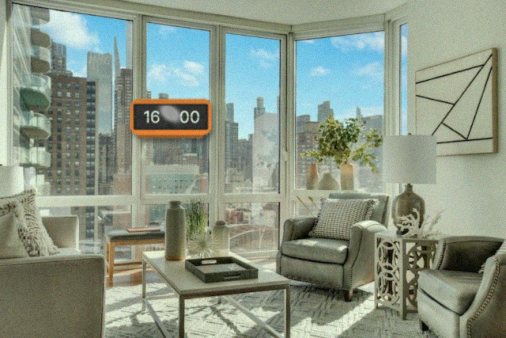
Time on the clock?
16:00
